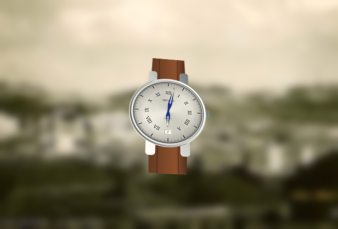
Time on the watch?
6:02
